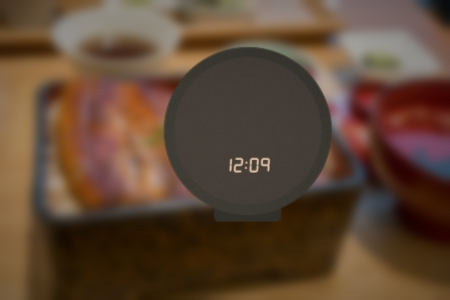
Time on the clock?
12:09
